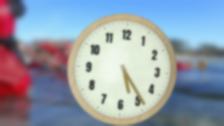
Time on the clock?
5:24
